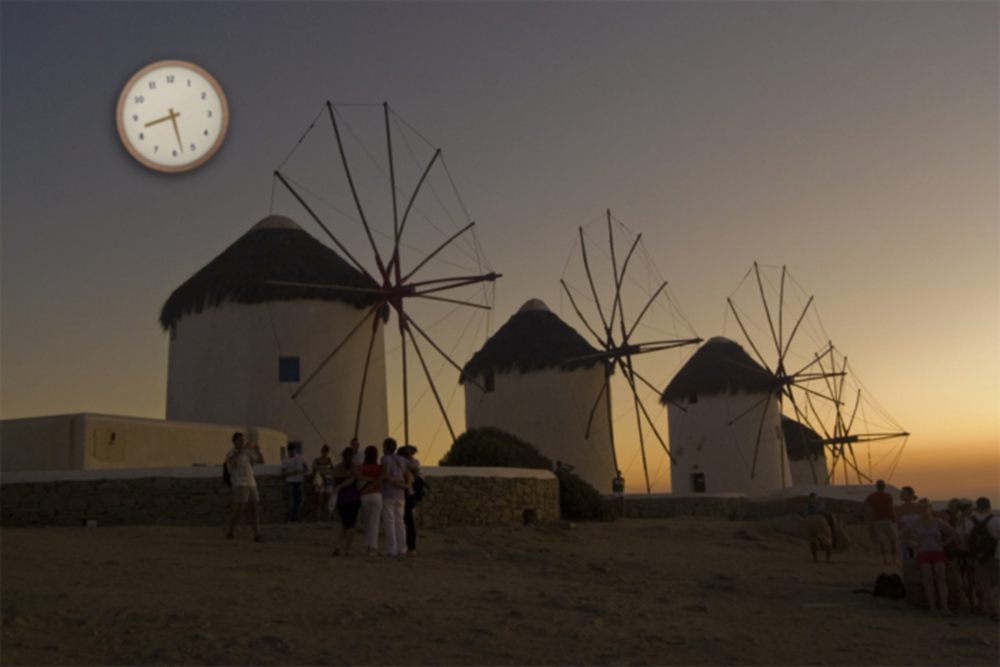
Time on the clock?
8:28
